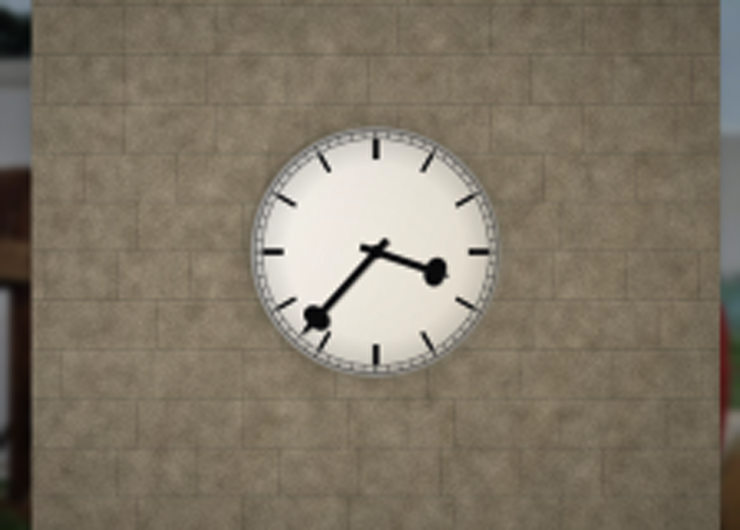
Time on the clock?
3:37
